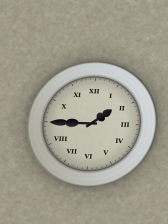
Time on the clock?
1:45
